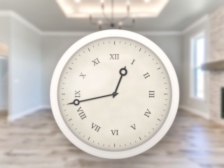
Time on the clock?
12:43
